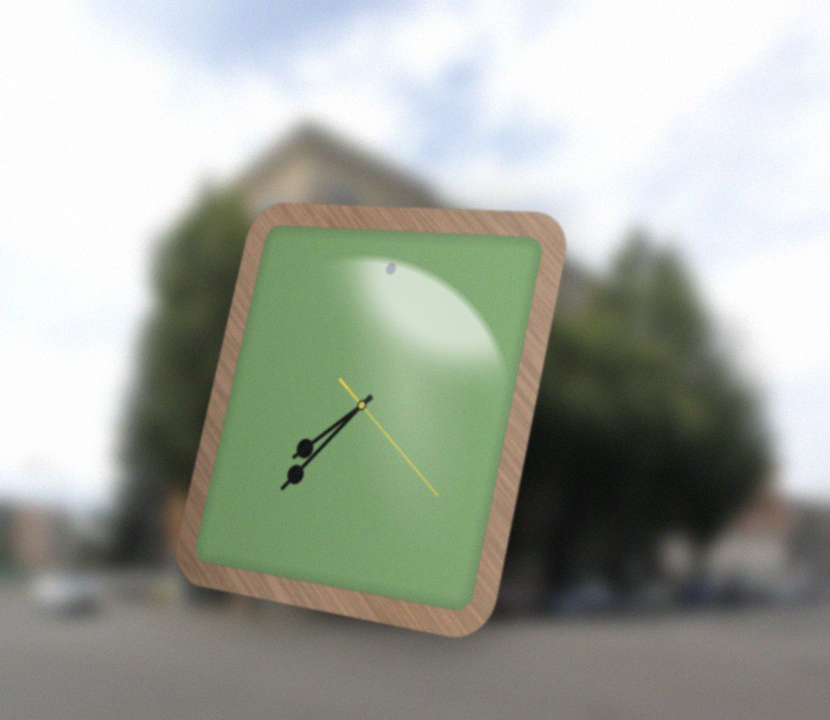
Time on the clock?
7:36:21
